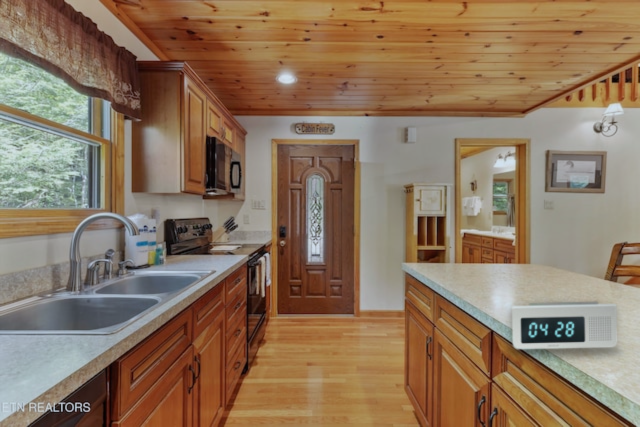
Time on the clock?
4:28
